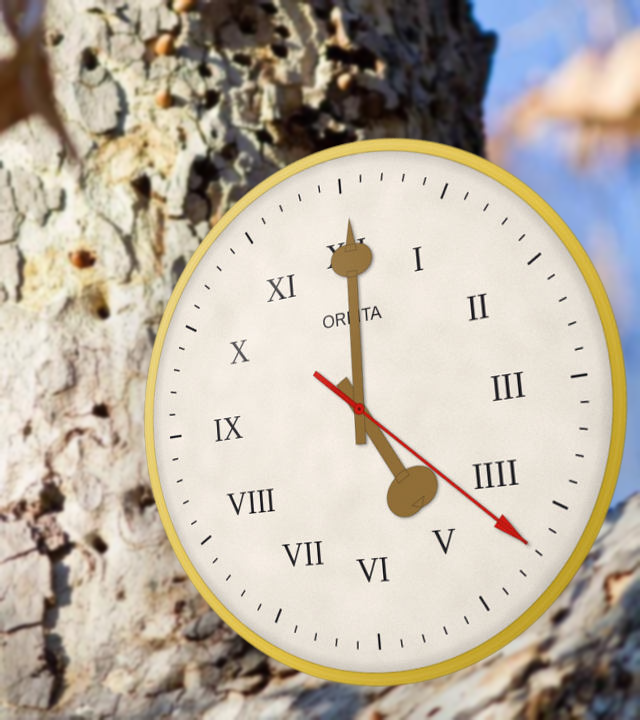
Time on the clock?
5:00:22
